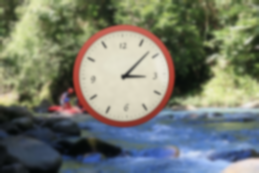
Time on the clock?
3:08
